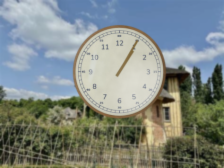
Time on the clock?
1:05
